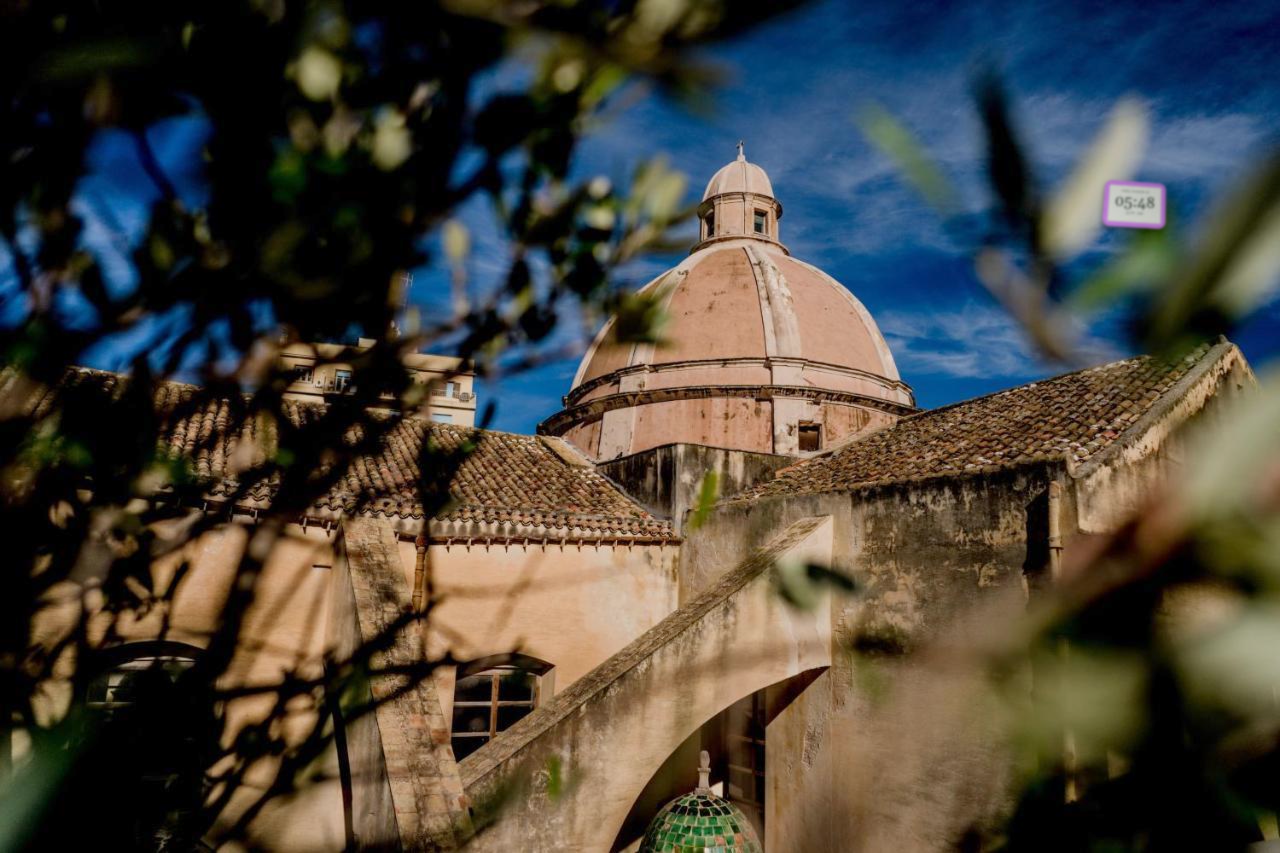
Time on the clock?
5:48
